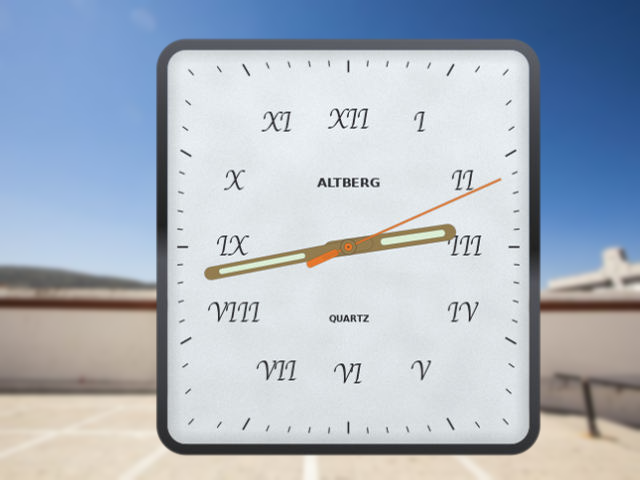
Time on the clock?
2:43:11
